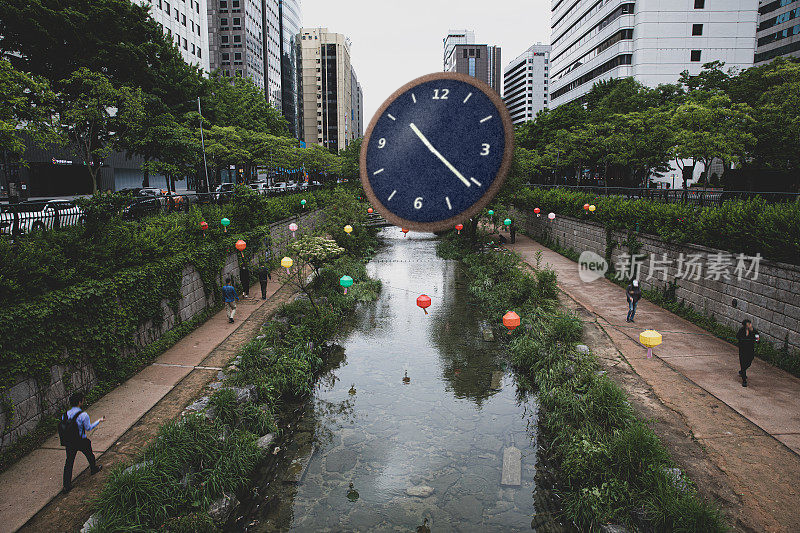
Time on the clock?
10:21
